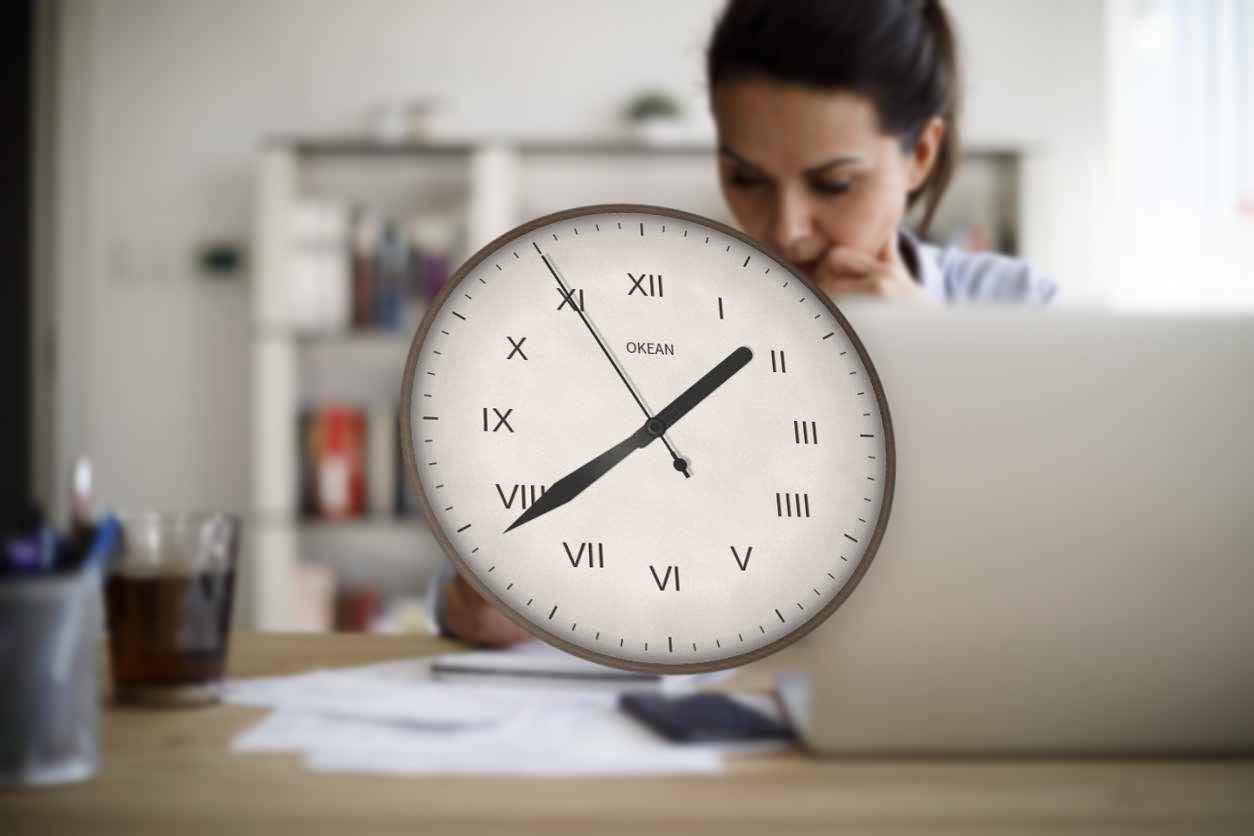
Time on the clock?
1:38:55
